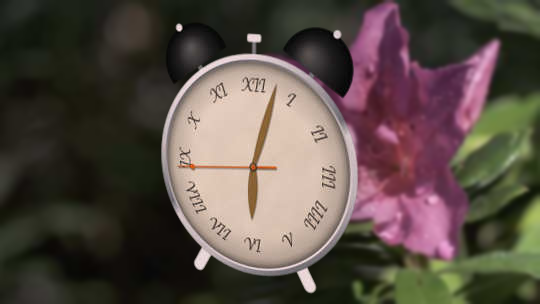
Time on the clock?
6:02:44
